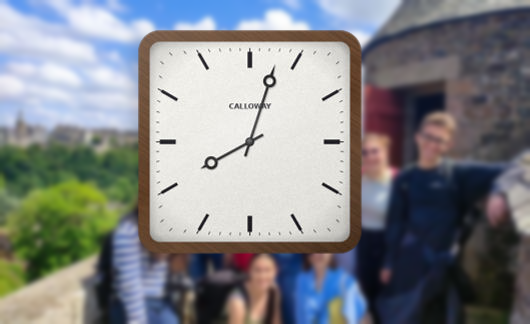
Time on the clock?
8:03
